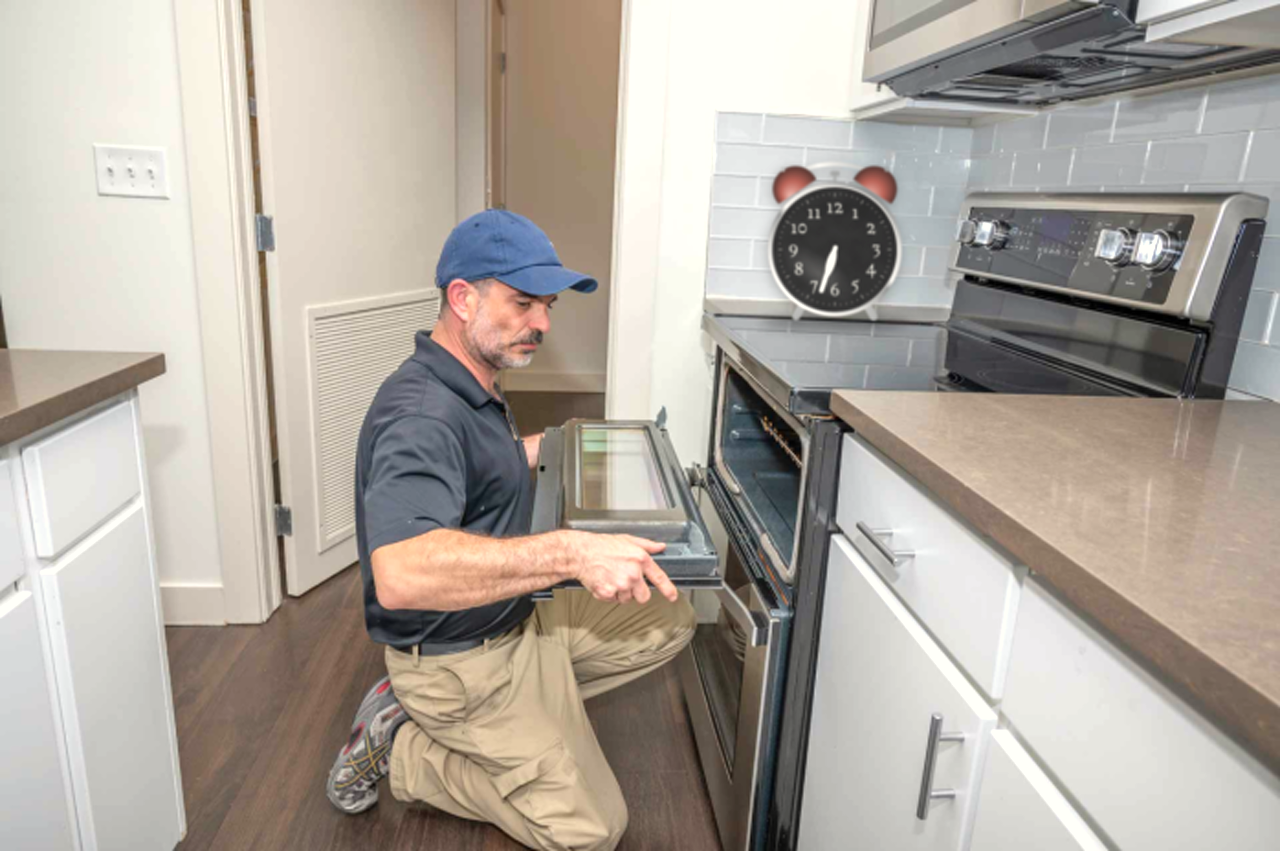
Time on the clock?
6:33
